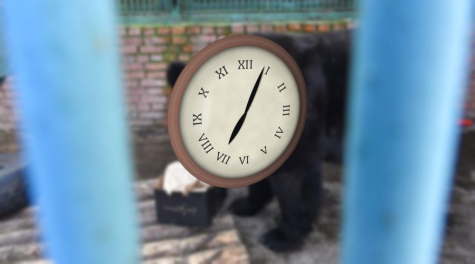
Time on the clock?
7:04
